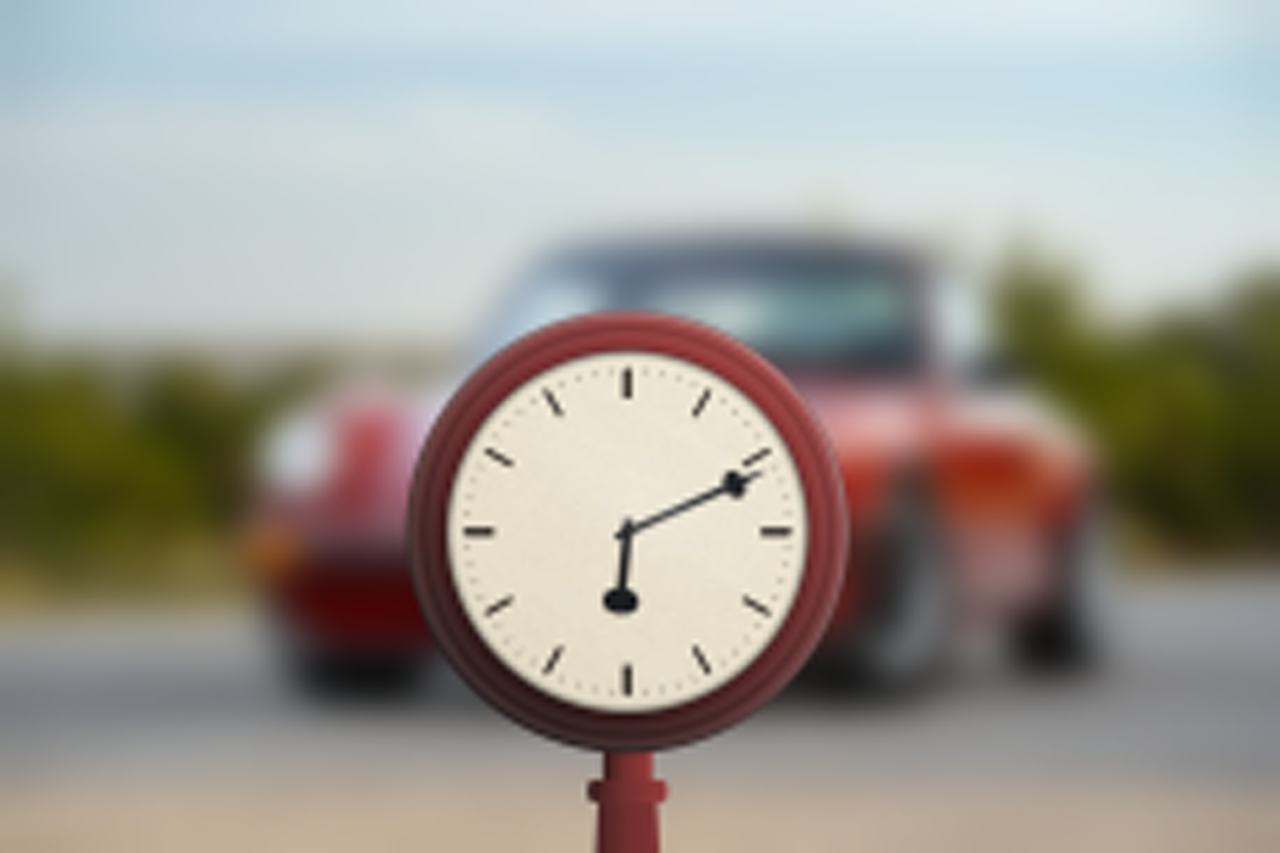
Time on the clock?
6:11
